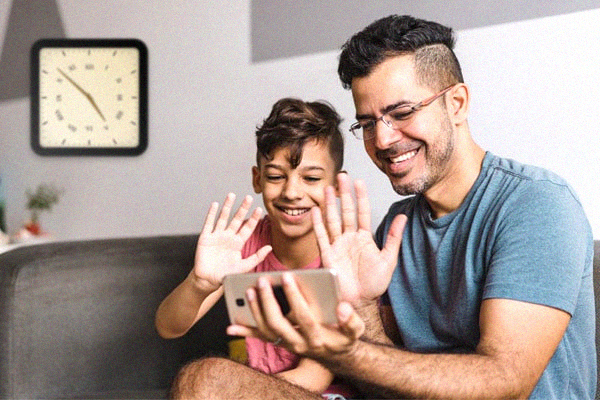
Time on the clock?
4:52
